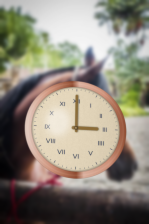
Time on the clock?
3:00
